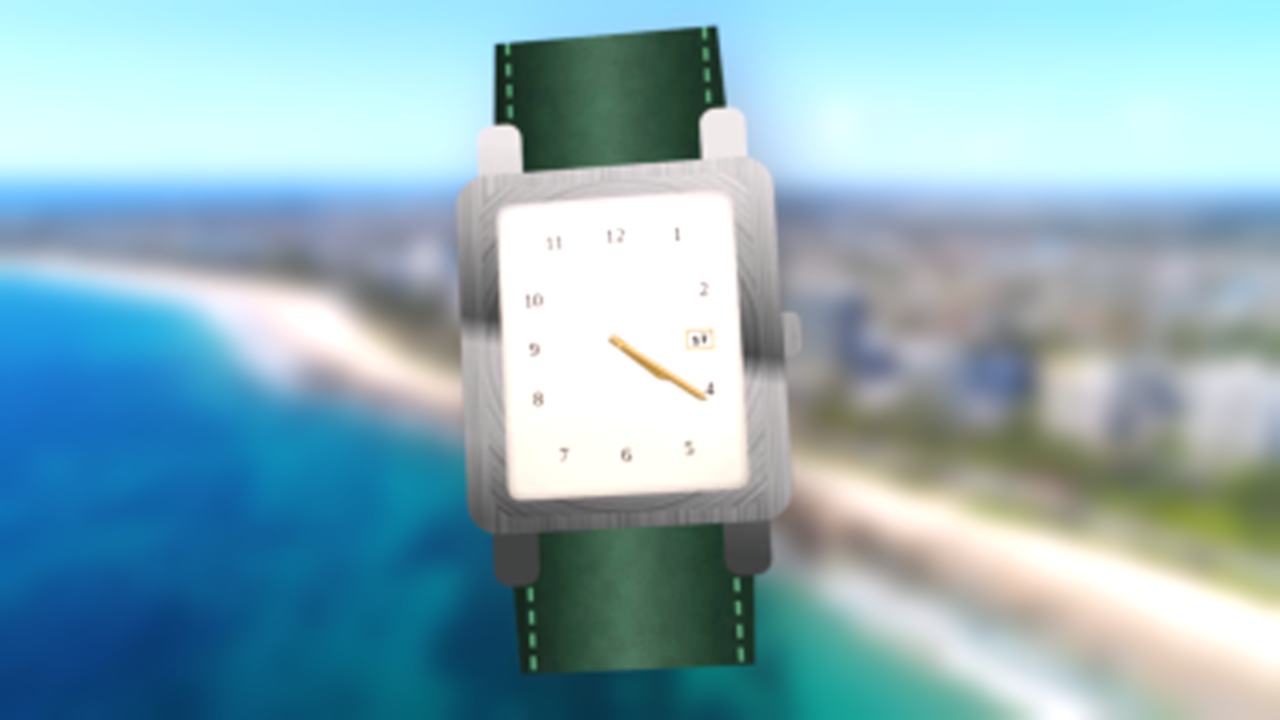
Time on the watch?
4:21
